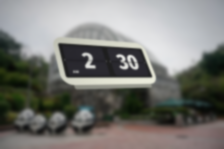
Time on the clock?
2:30
